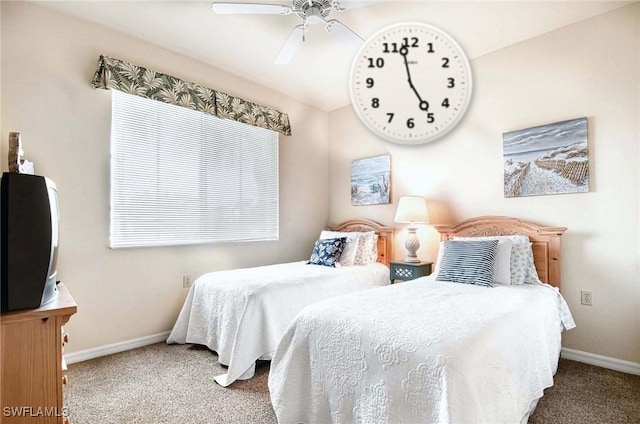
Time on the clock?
4:58
